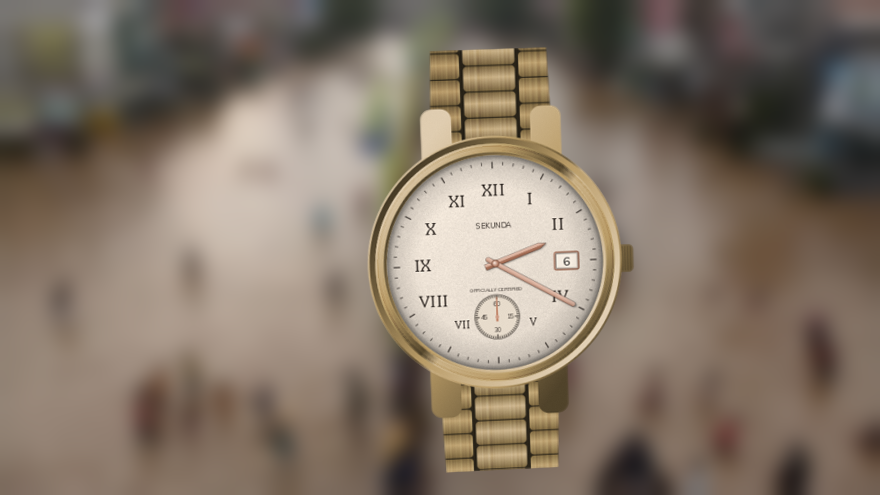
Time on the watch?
2:20
